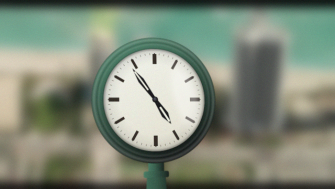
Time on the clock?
4:54
